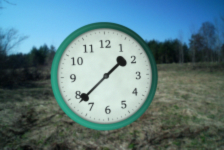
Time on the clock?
1:38
